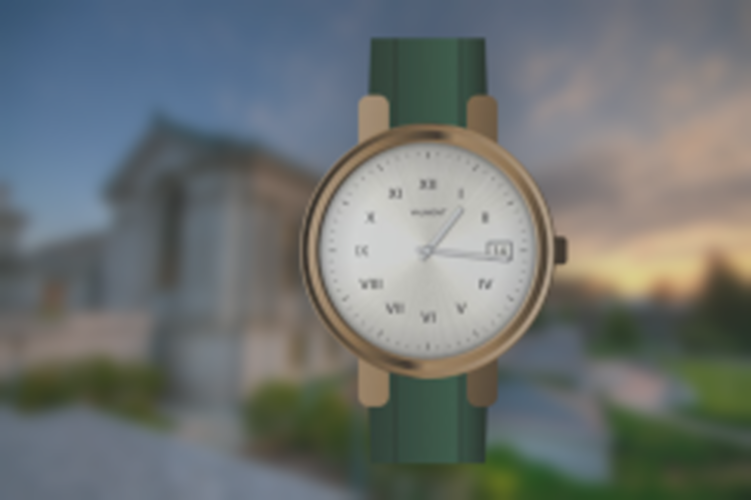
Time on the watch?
1:16
